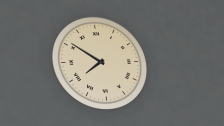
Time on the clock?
7:51
